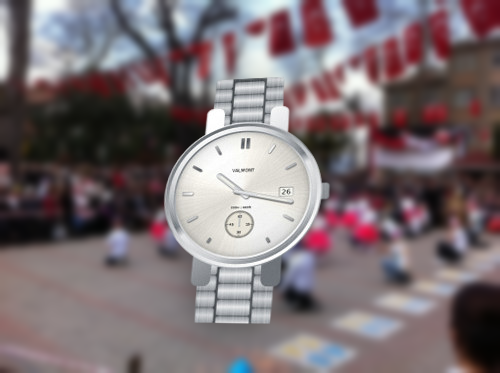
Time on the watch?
10:17
